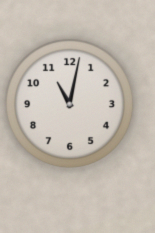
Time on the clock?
11:02
